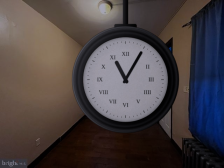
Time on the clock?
11:05
